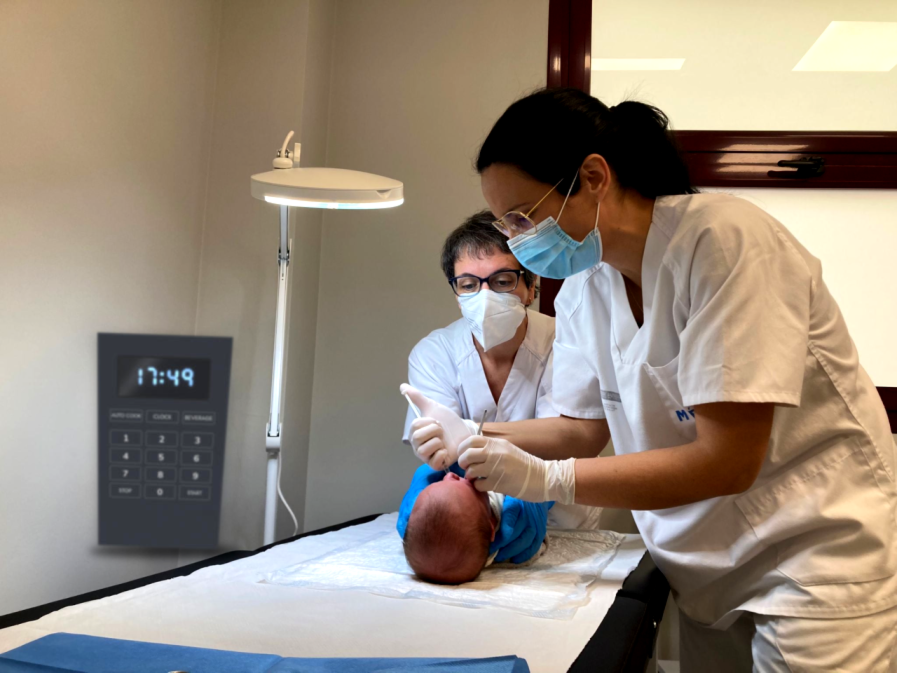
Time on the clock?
17:49
